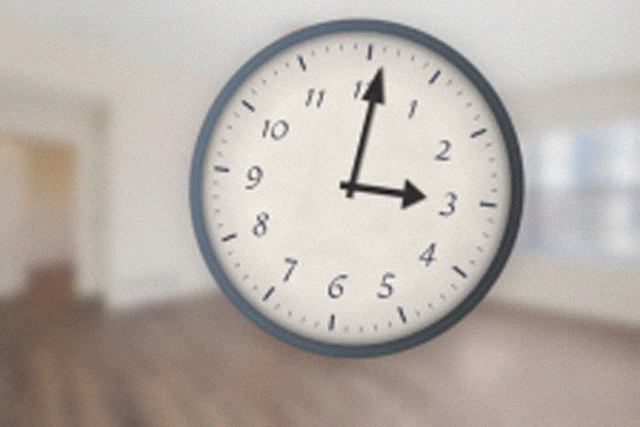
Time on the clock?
3:01
